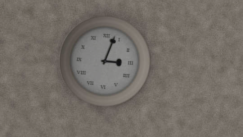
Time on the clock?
3:03
